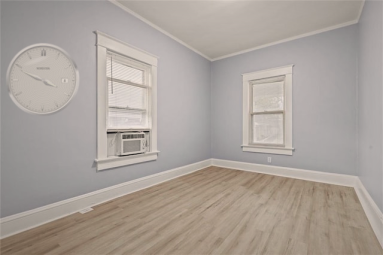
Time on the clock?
3:49
